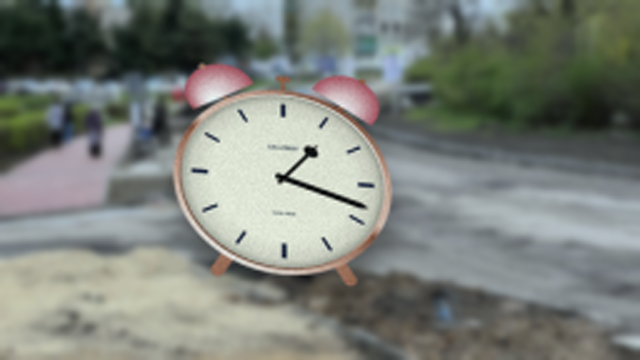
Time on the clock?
1:18
